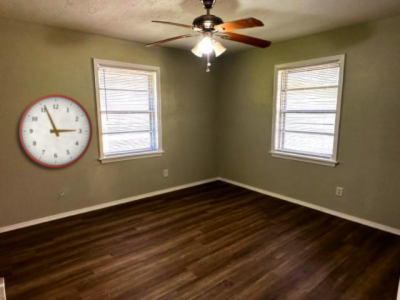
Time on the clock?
2:56
